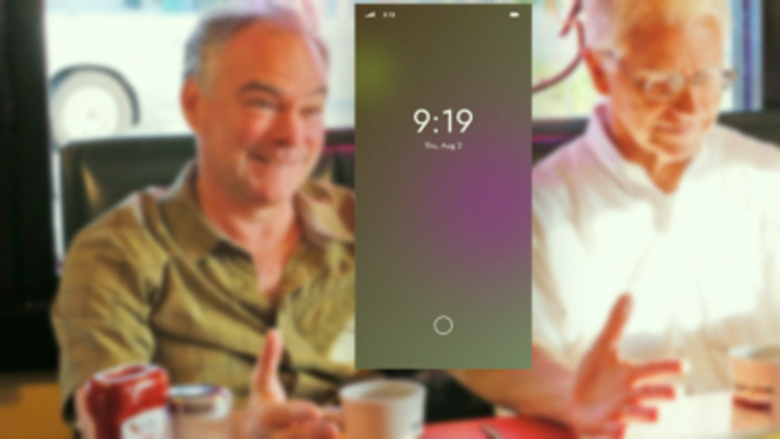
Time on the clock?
9:19
